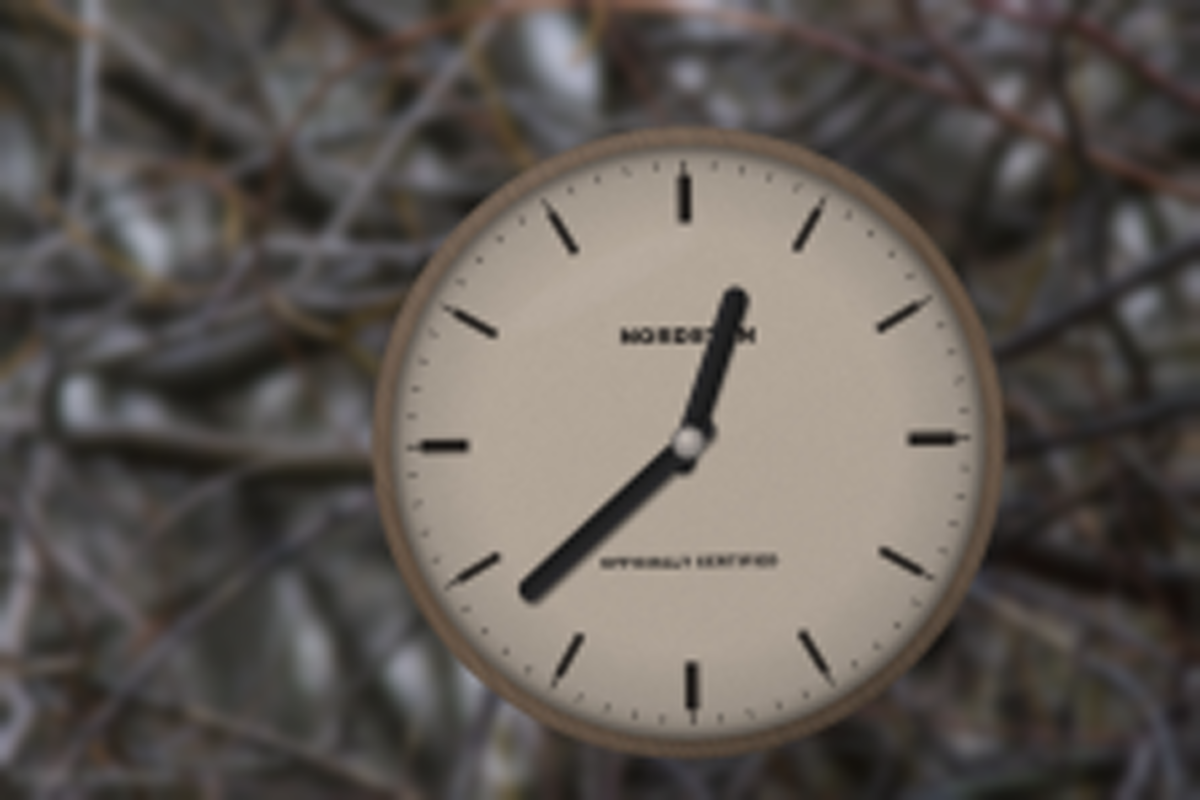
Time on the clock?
12:38
